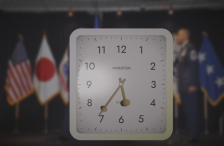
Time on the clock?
5:36
